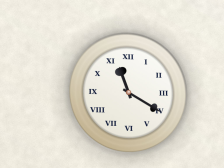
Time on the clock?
11:20
